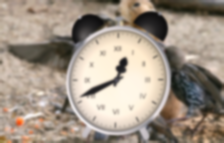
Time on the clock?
12:41
